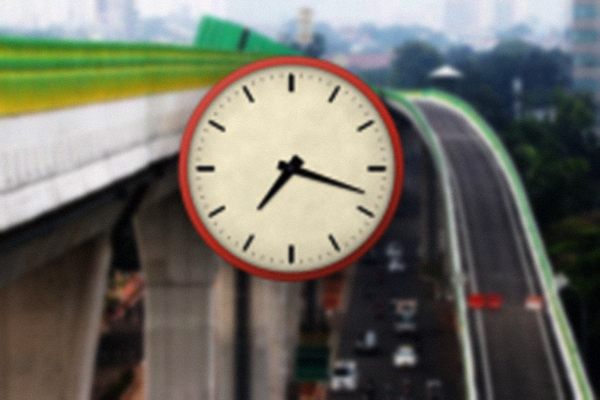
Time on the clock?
7:18
